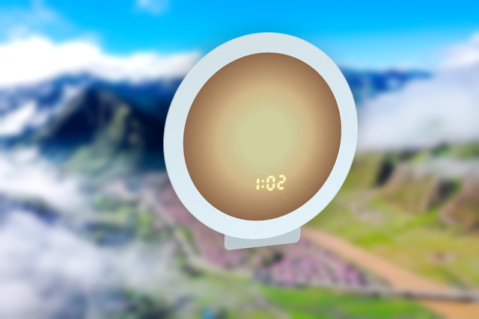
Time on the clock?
1:02
